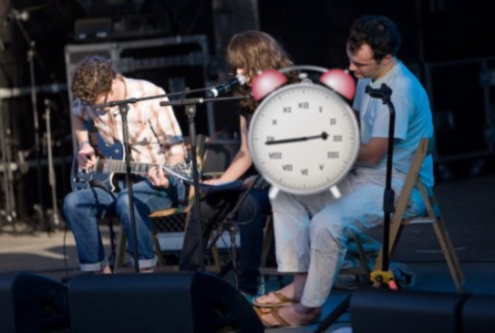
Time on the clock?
2:44
